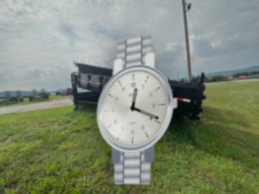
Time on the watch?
12:19
